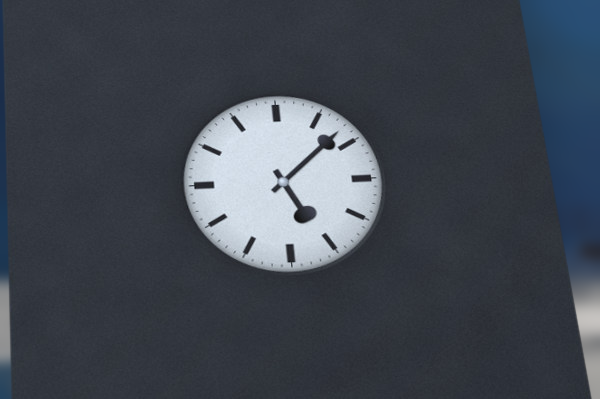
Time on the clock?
5:08
